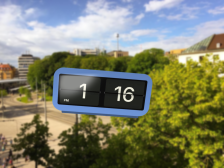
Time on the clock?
1:16
